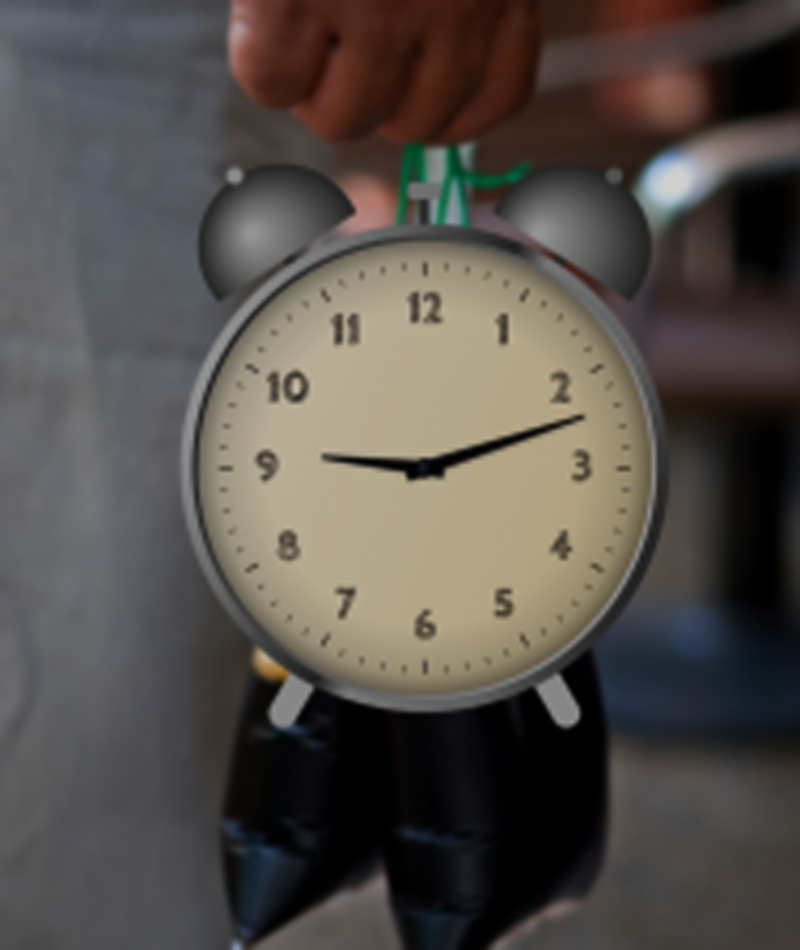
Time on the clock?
9:12
